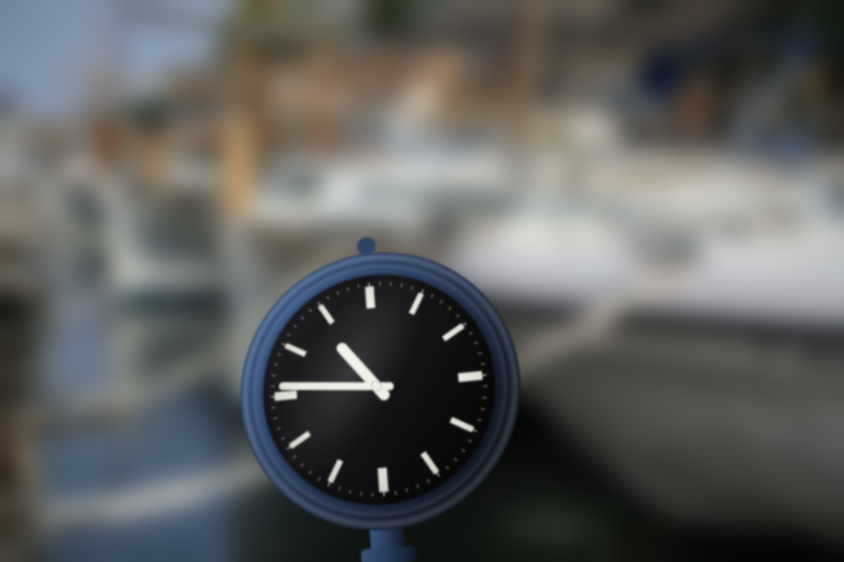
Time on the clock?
10:46
